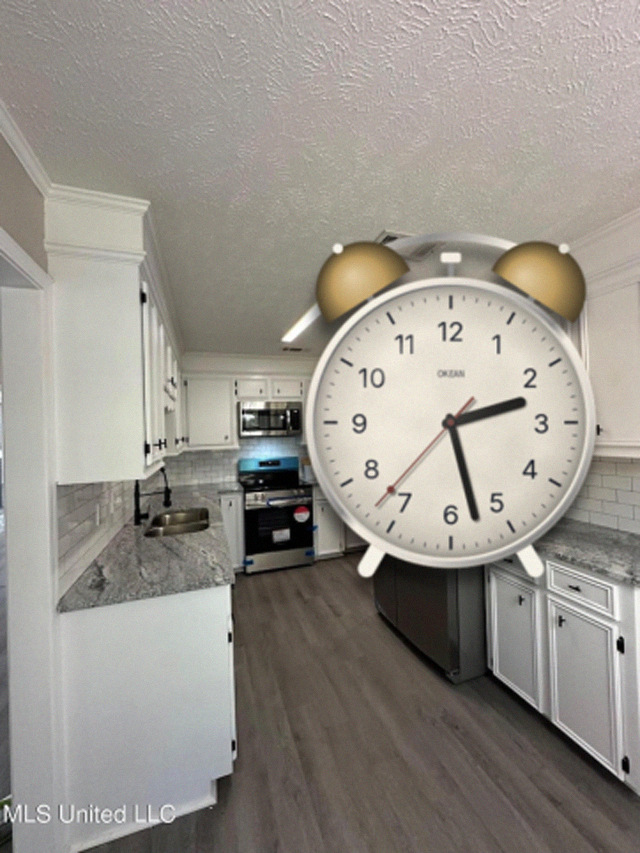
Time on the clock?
2:27:37
